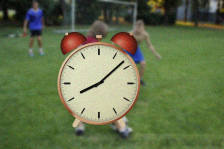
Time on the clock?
8:08
